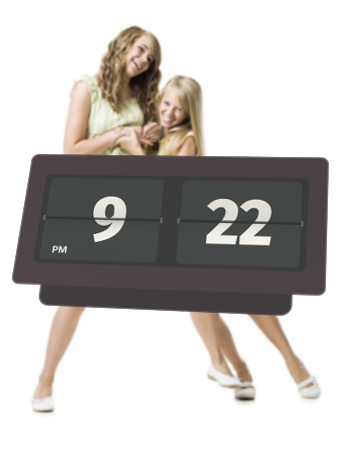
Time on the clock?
9:22
